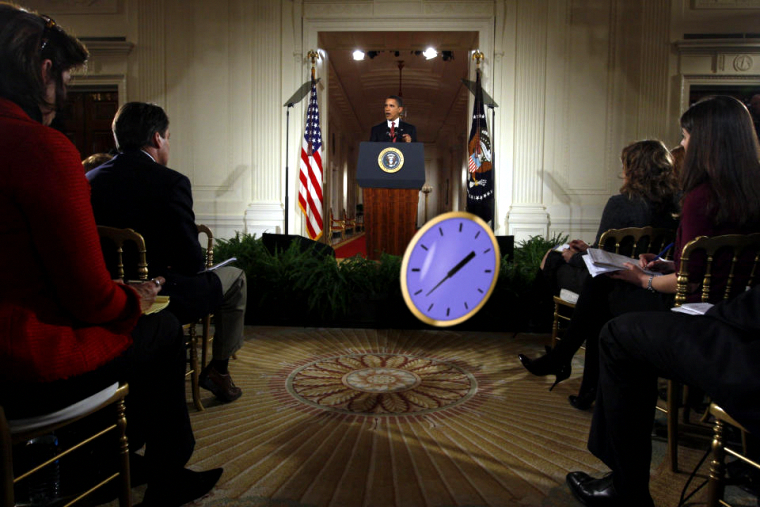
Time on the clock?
1:38
